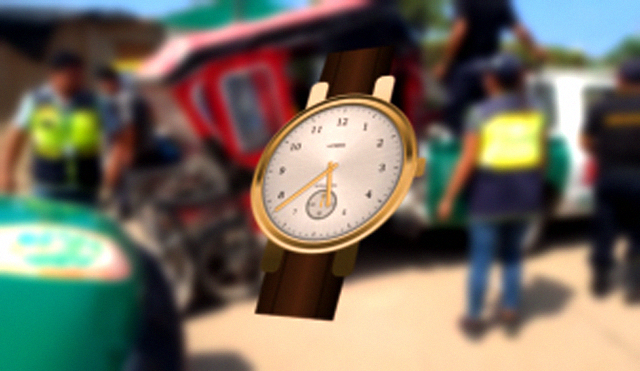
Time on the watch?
5:38
